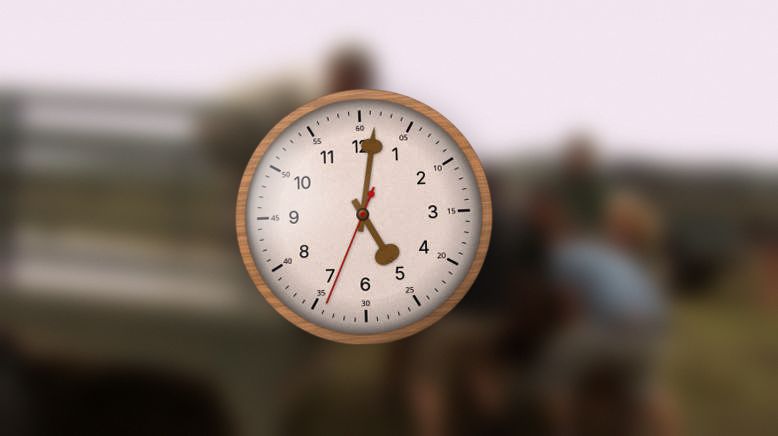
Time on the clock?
5:01:34
